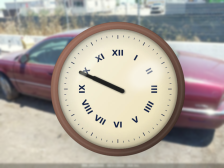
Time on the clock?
9:49
